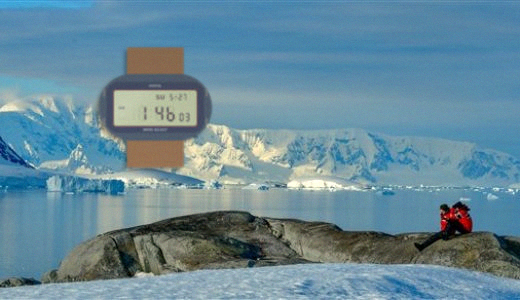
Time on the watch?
1:46
